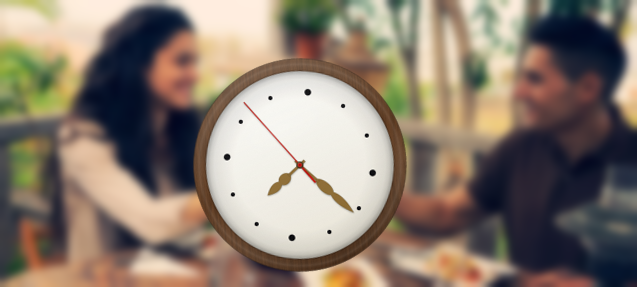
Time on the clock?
7:20:52
